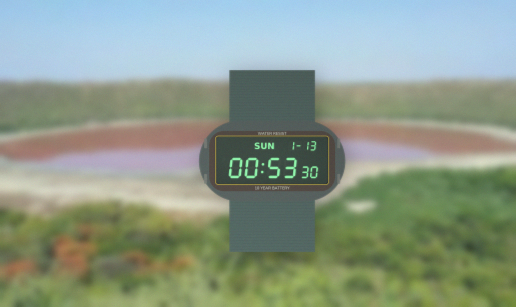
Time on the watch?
0:53:30
